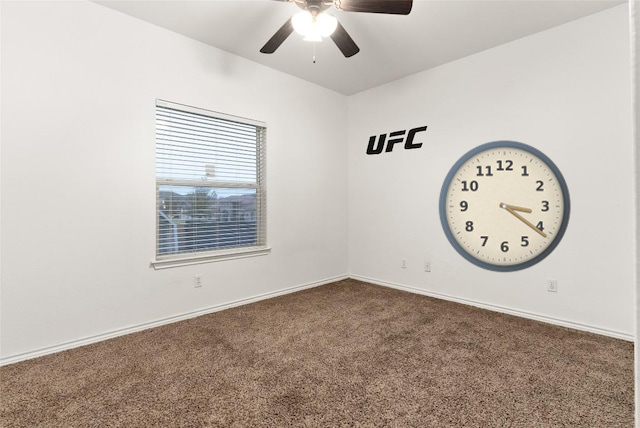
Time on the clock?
3:21
